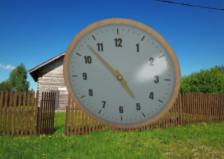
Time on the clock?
4:53
